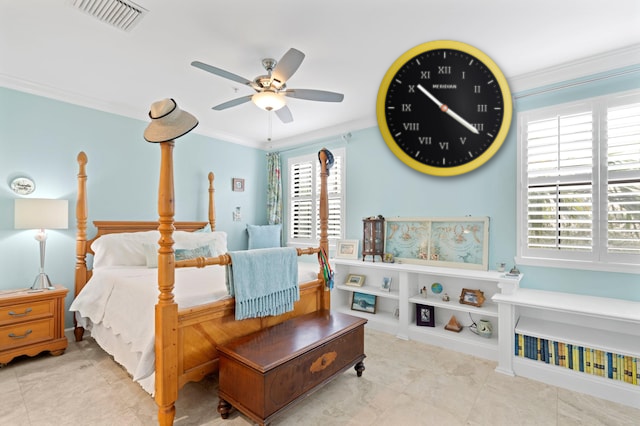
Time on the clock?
10:21
